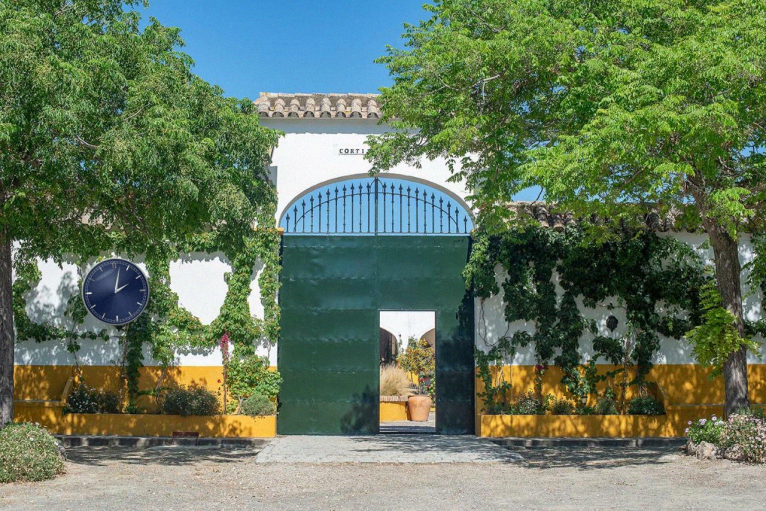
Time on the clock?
2:02
